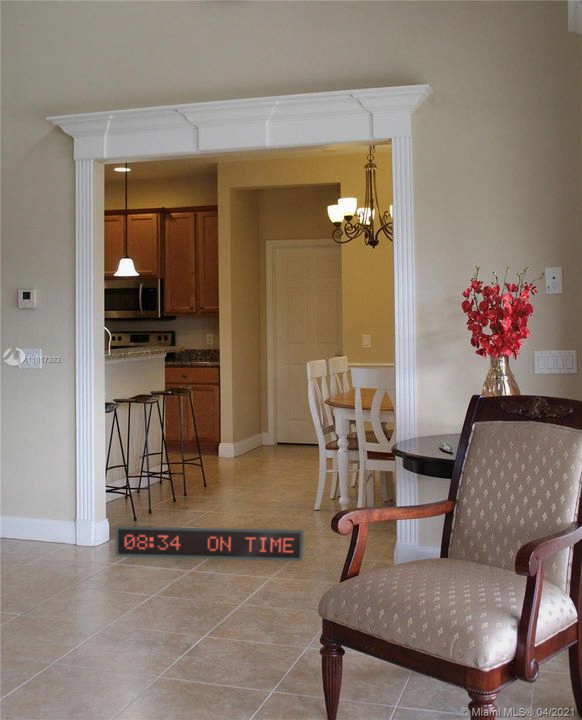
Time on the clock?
8:34
